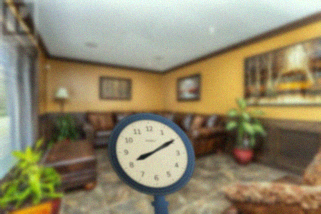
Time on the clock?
8:10
